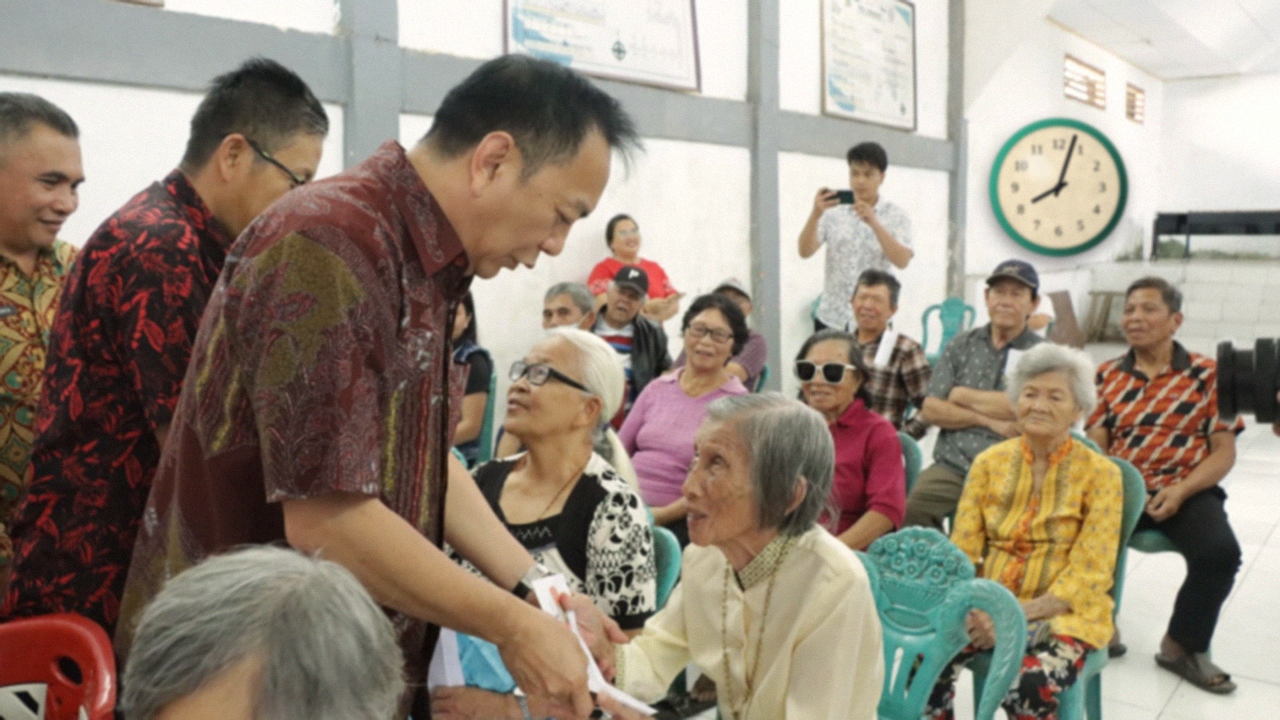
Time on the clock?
8:03
